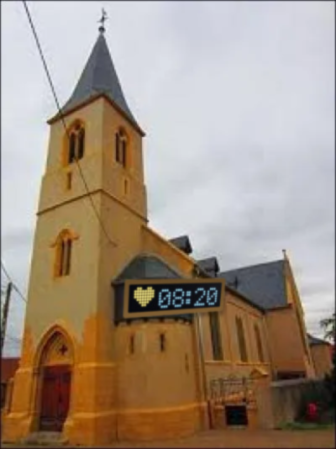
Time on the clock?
8:20
